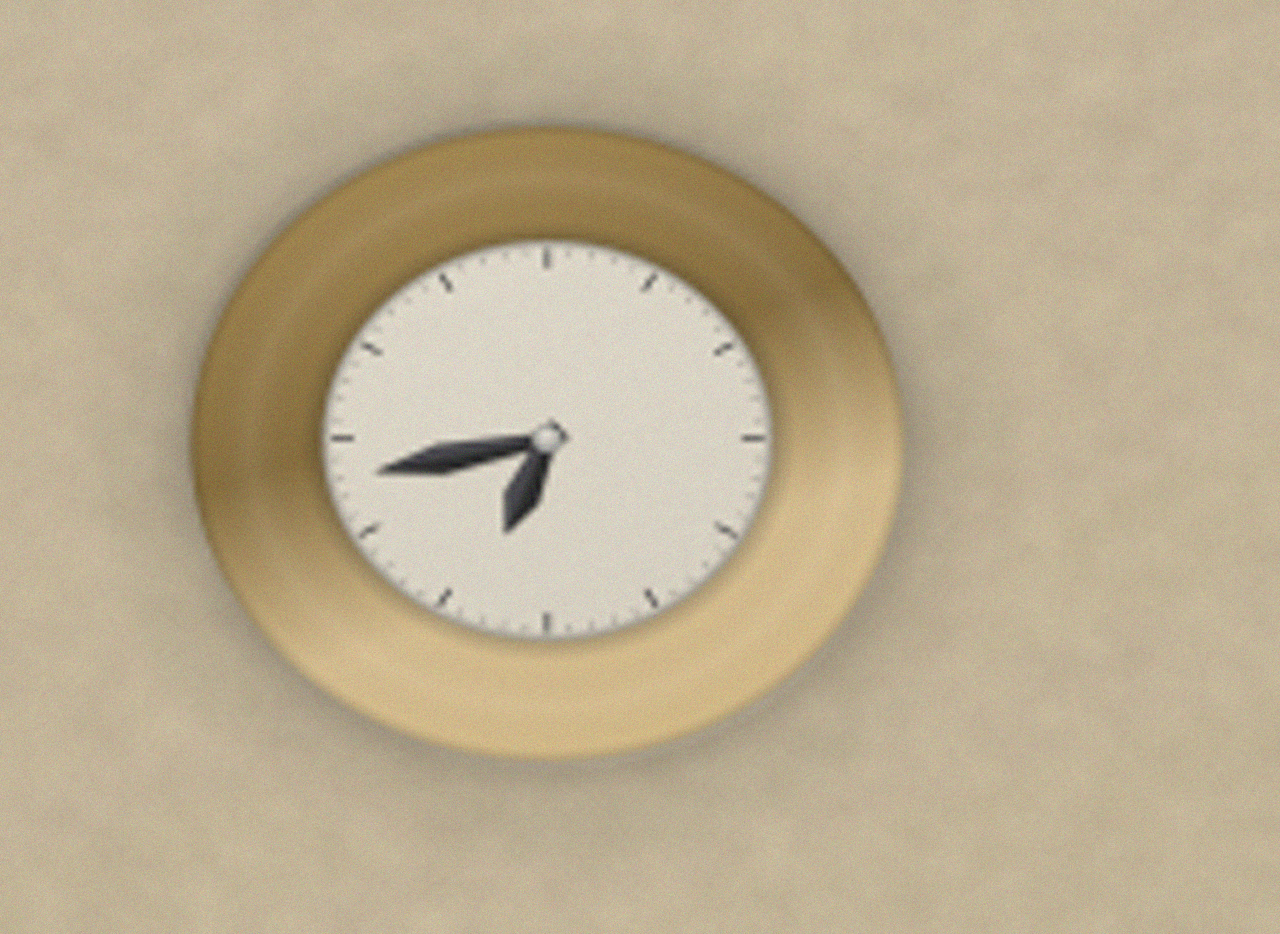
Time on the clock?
6:43
